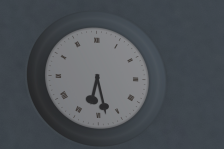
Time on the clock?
6:28
